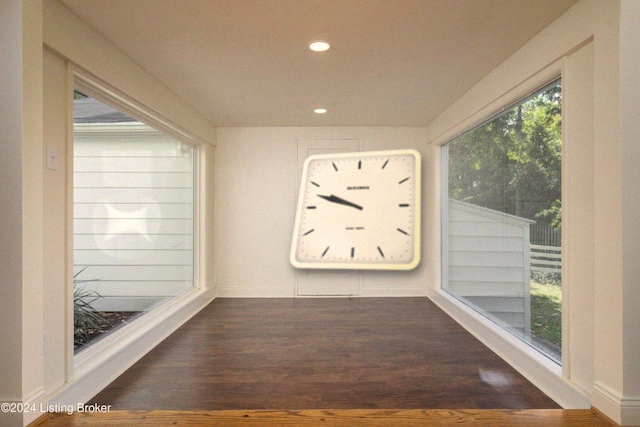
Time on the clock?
9:48
